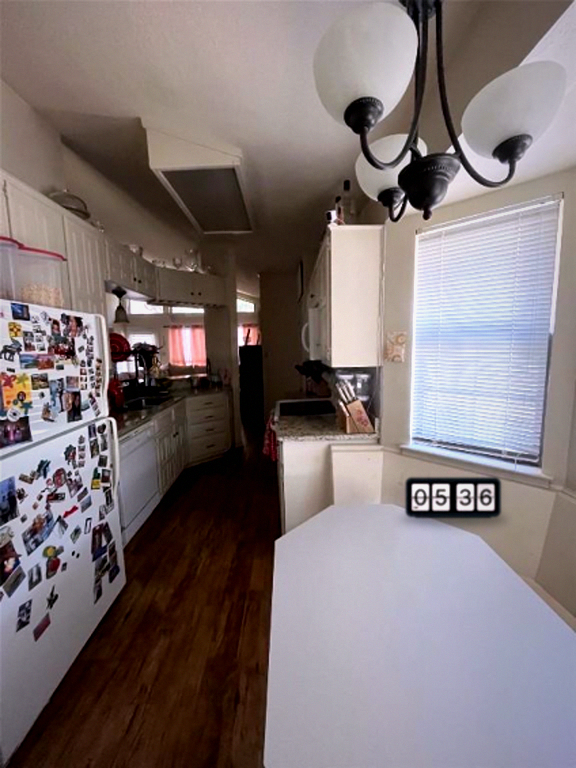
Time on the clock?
5:36
